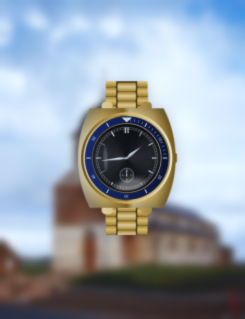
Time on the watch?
1:44
